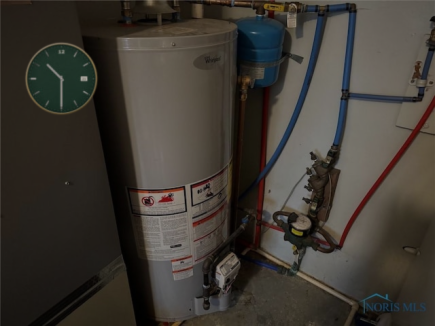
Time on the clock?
10:30
